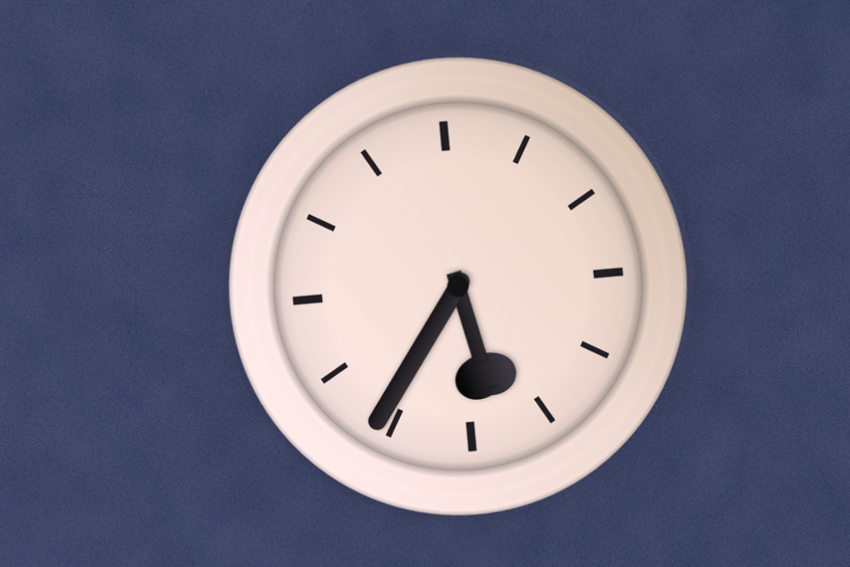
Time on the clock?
5:36
